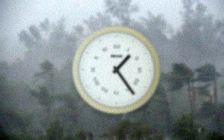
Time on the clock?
1:24
